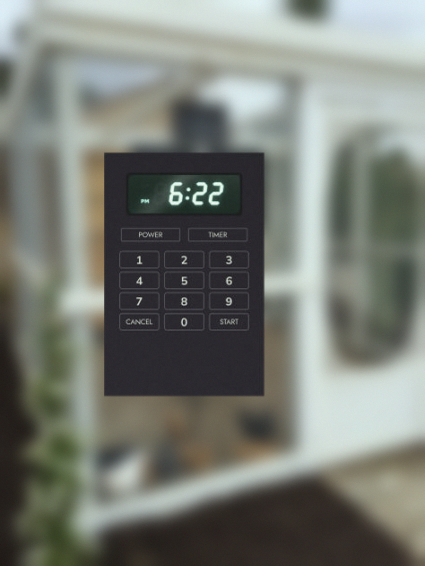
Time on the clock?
6:22
